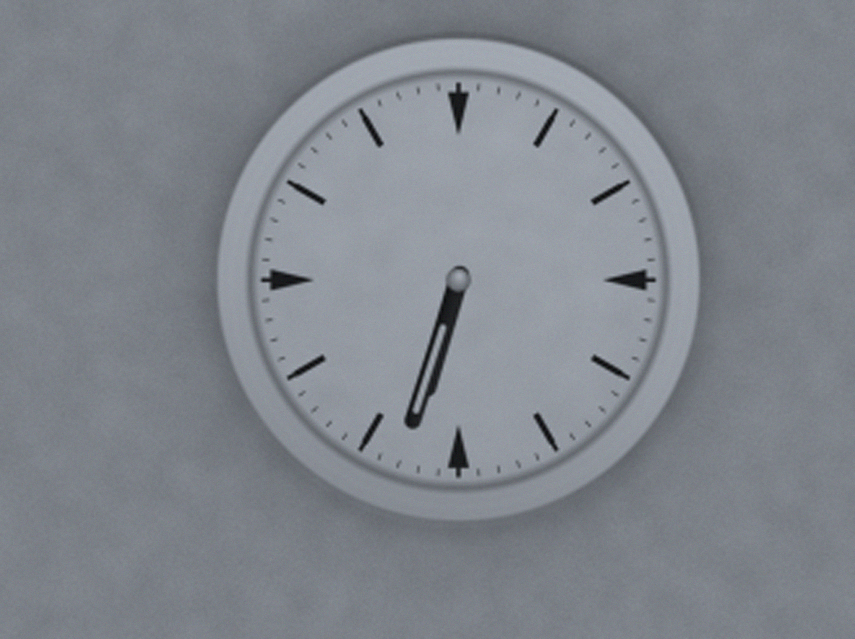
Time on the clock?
6:33
